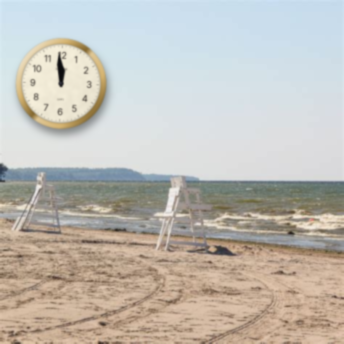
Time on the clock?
11:59
